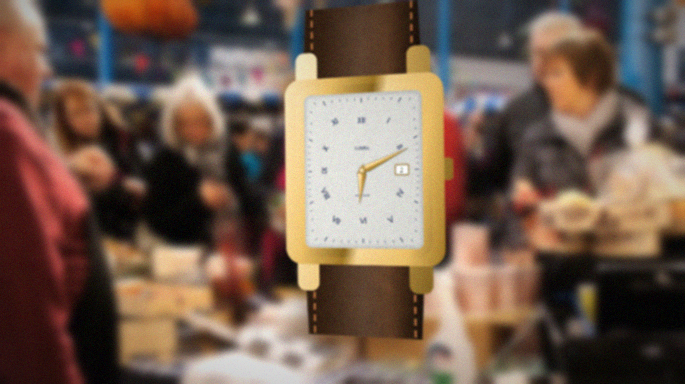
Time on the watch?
6:11
